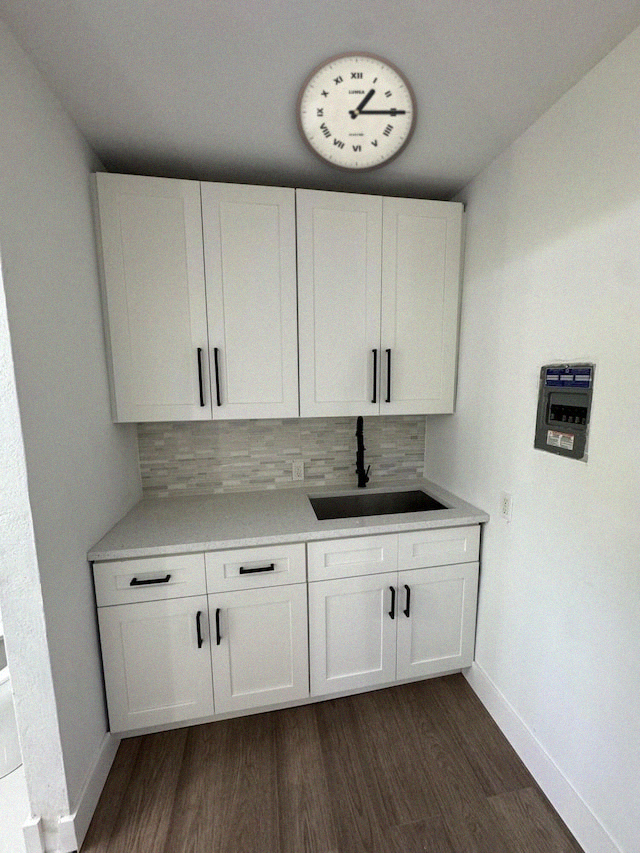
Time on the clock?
1:15
